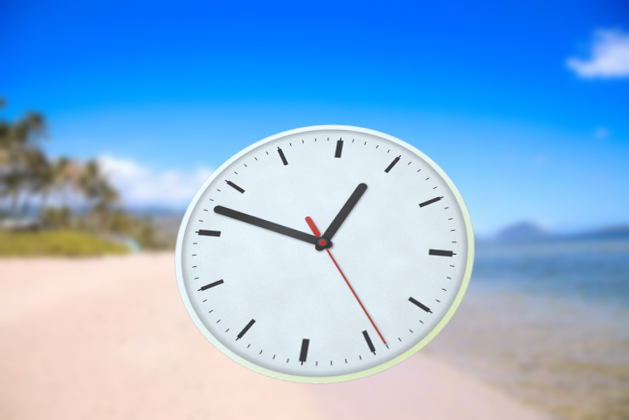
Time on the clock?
12:47:24
